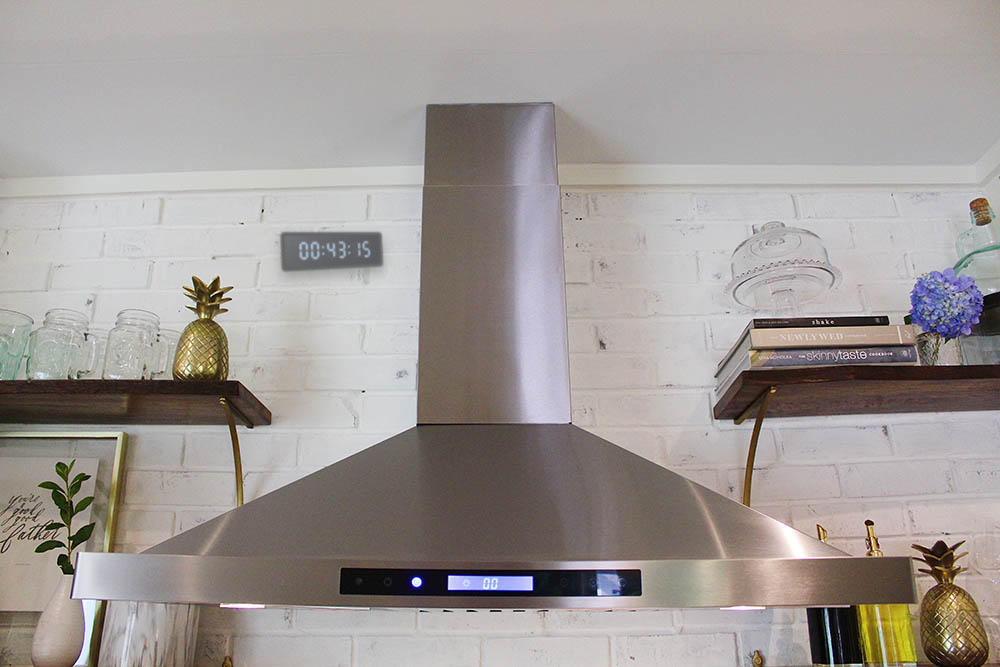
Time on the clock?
0:43:15
